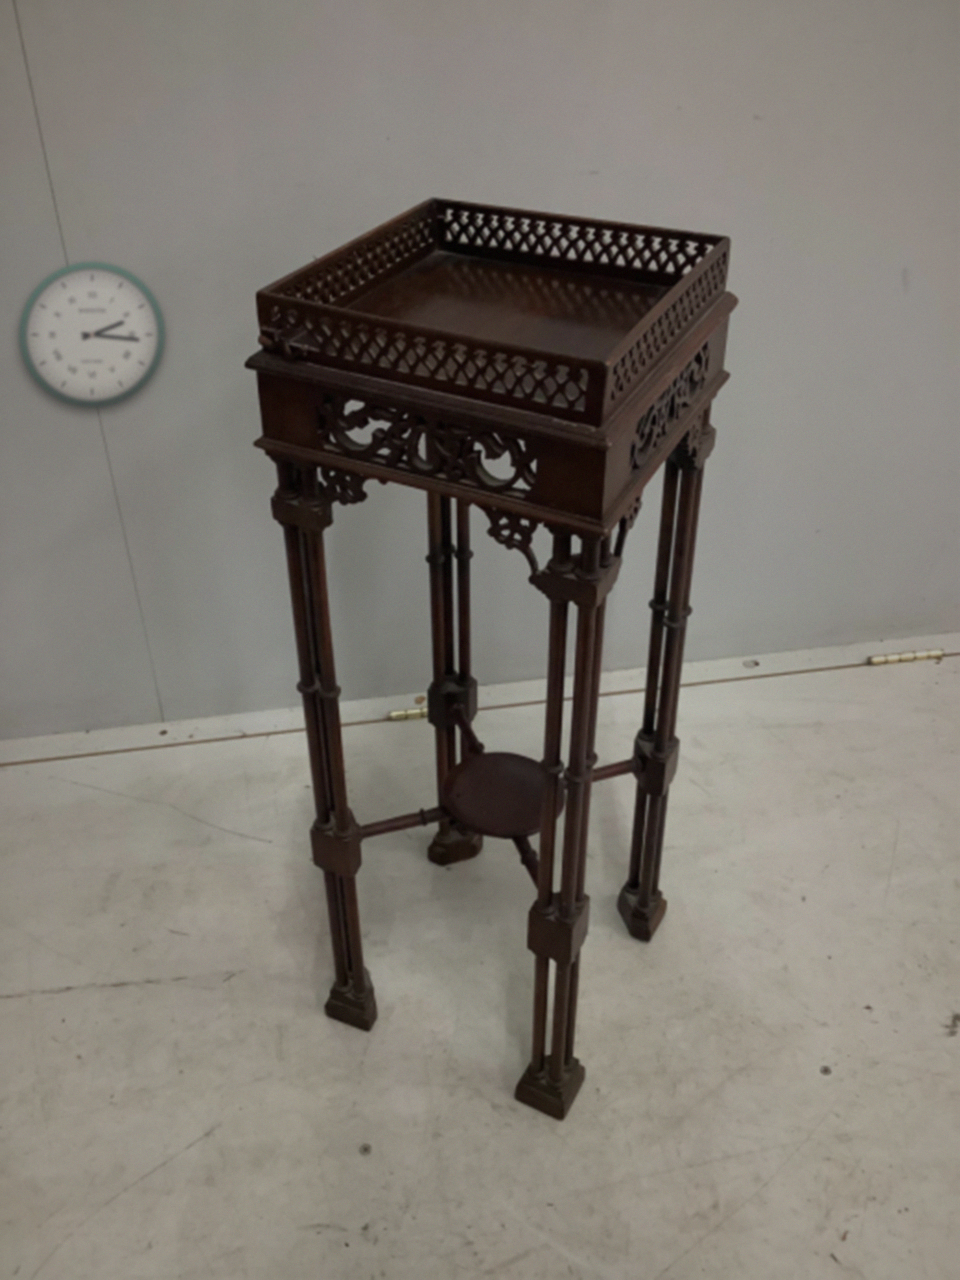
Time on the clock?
2:16
